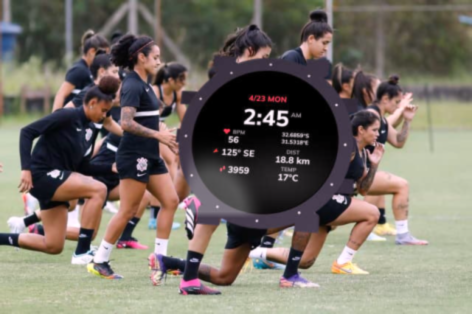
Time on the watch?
2:45
